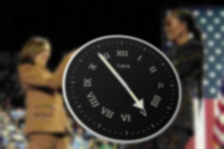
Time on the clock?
4:54
